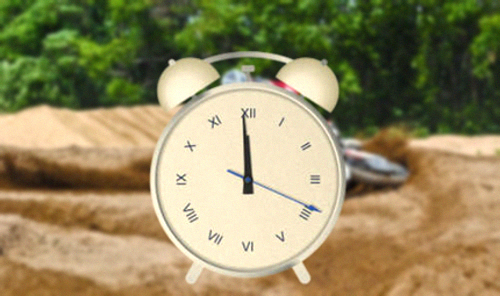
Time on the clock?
11:59:19
